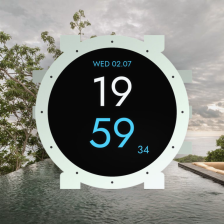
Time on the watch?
19:59:34
